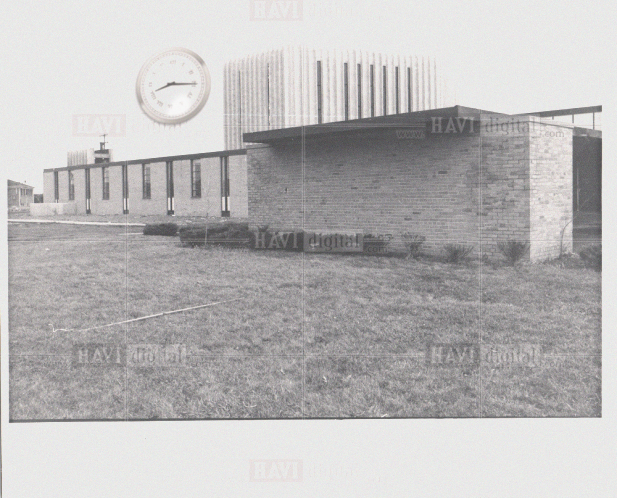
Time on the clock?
8:15
